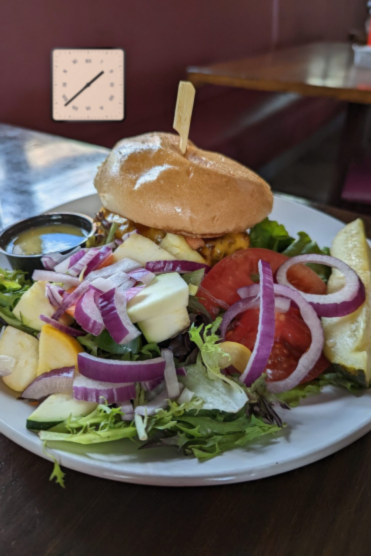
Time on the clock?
1:38
